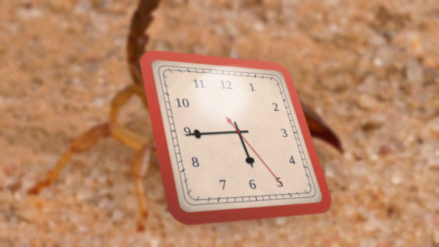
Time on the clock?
5:44:25
